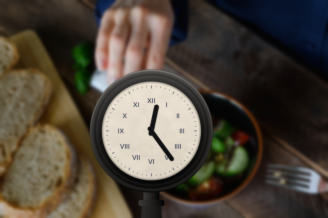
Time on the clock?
12:24
